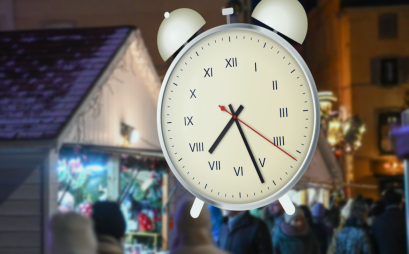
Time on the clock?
7:26:21
